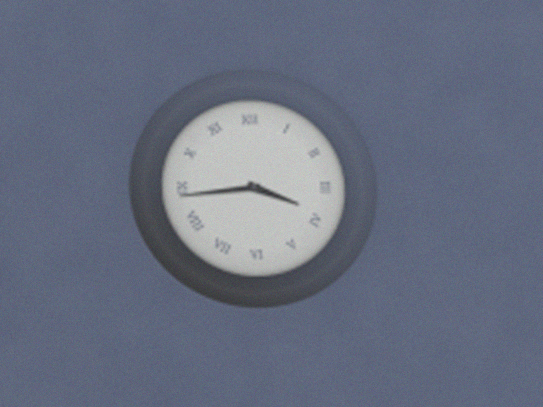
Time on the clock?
3:44
